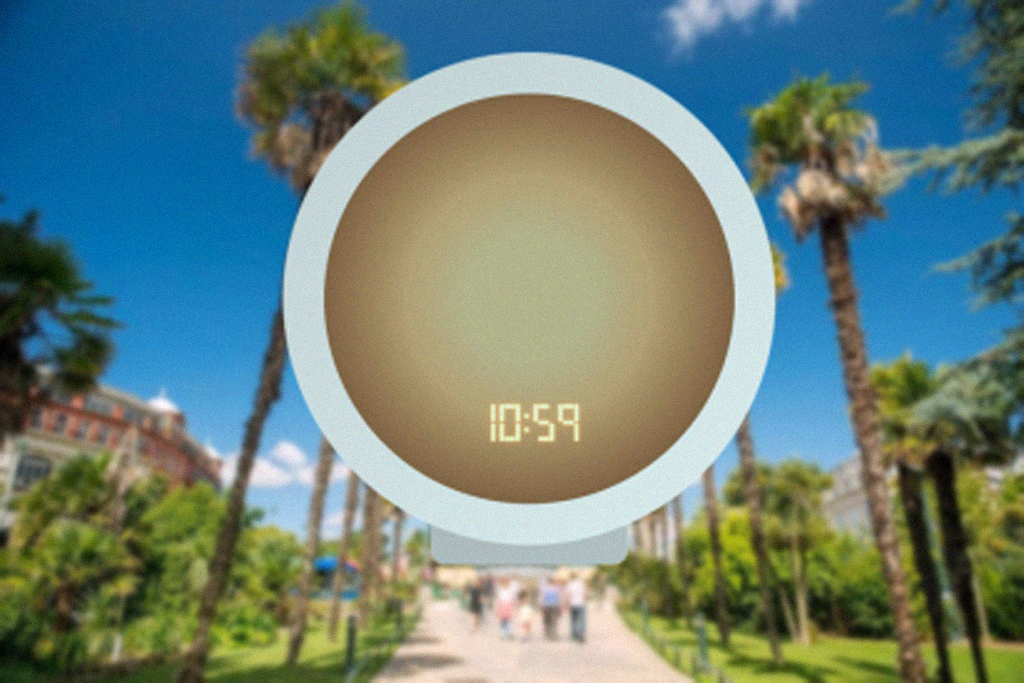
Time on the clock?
10:59
